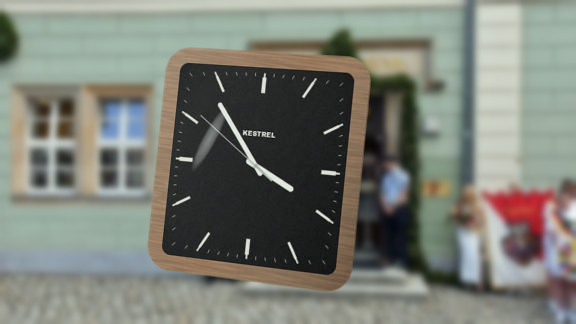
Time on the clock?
3:53:51
